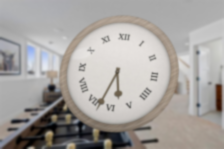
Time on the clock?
5:33
